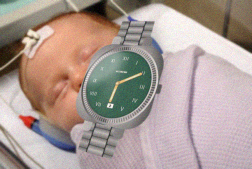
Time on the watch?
6:10
